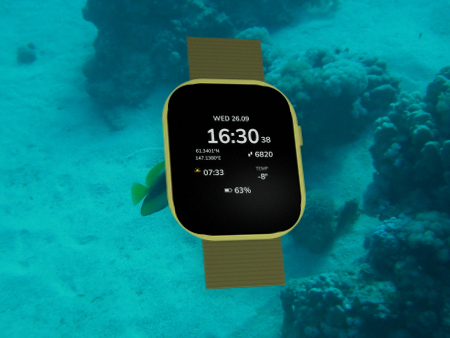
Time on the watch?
16:30:38
